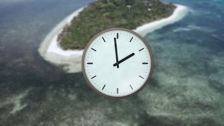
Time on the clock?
1:59
